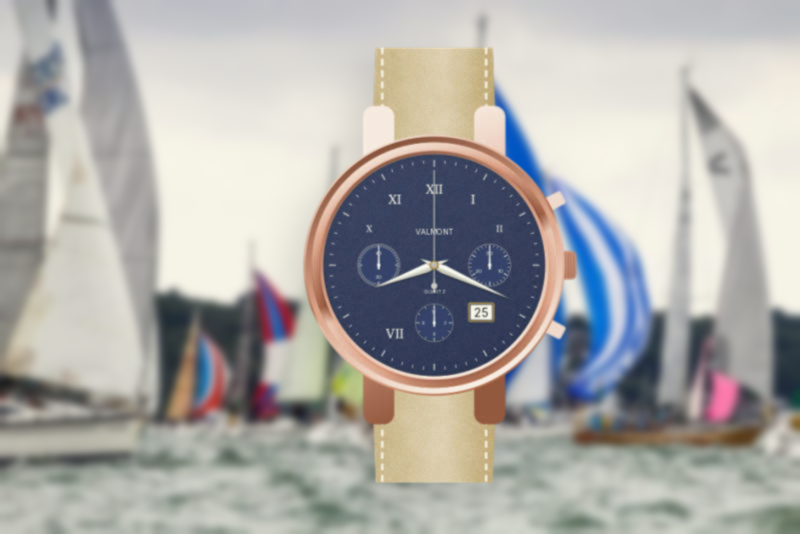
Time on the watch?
8:19
